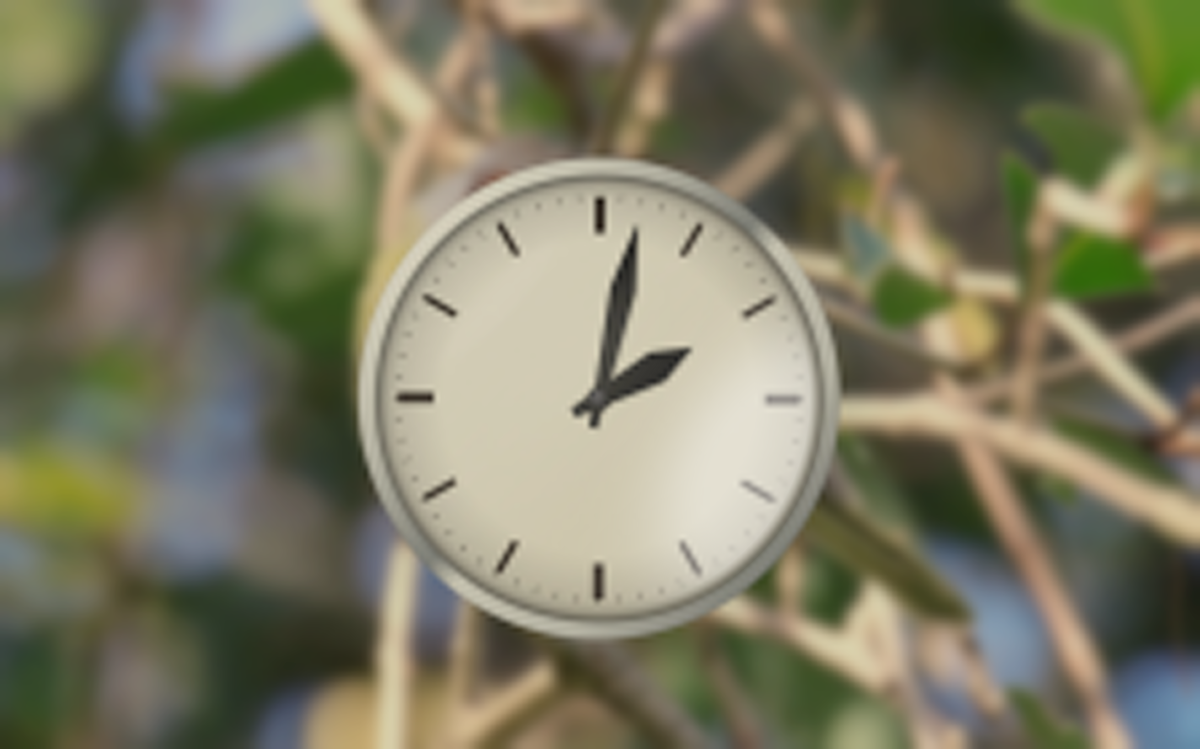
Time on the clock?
2:02
